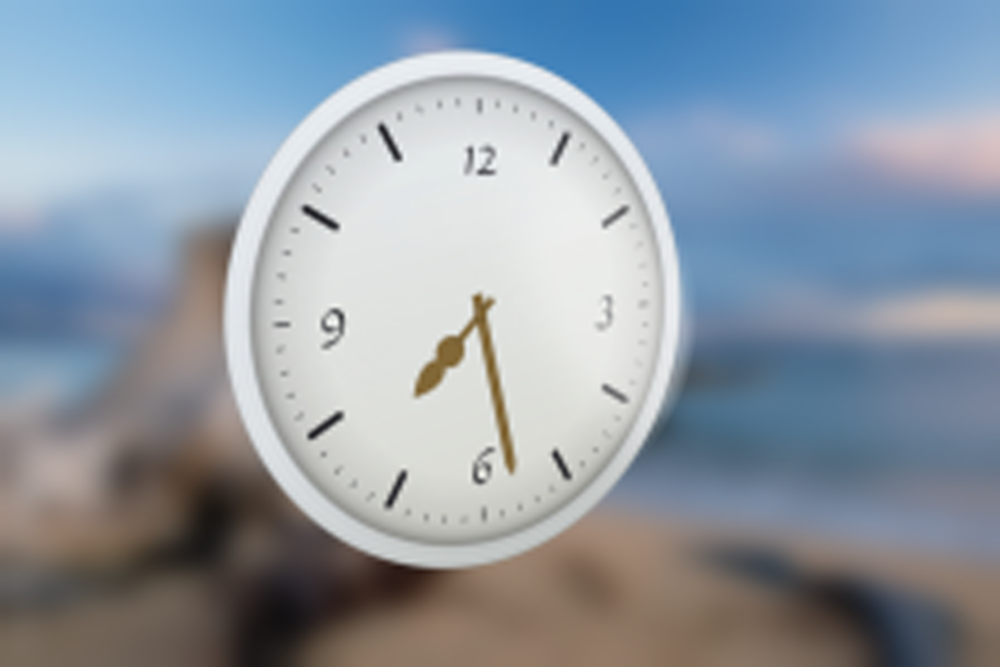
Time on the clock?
7:28
